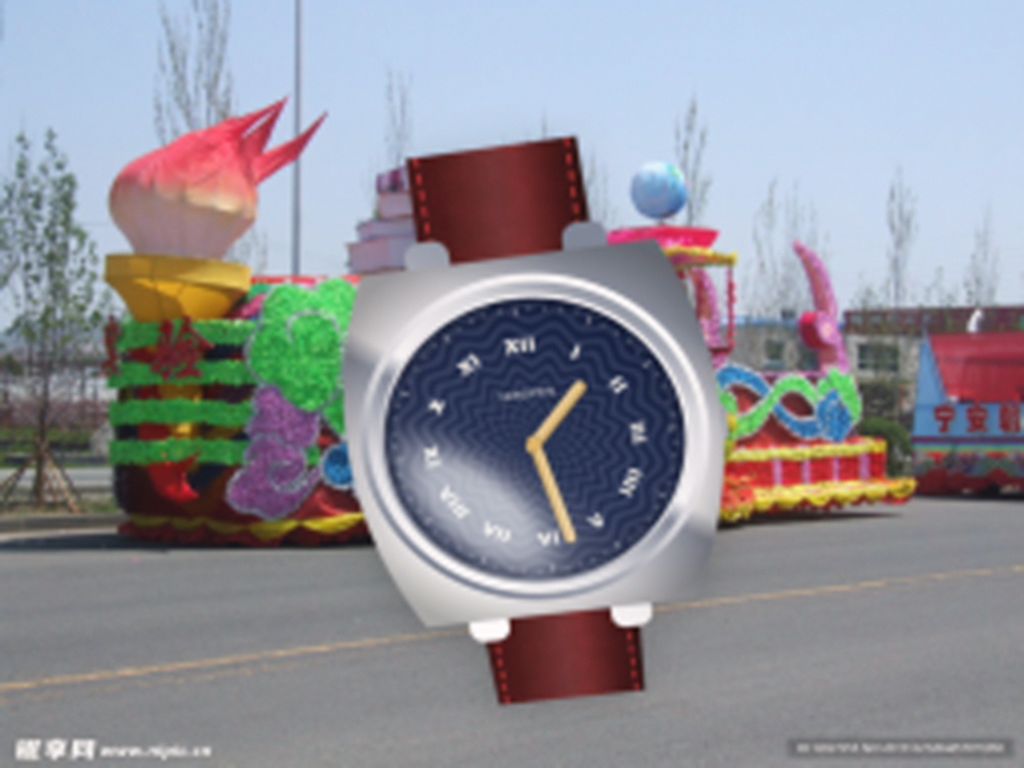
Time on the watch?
1:28
